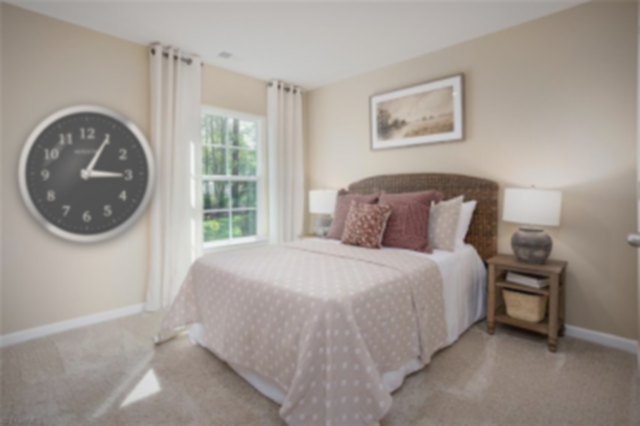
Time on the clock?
3:05
